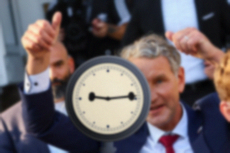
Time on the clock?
9:14
